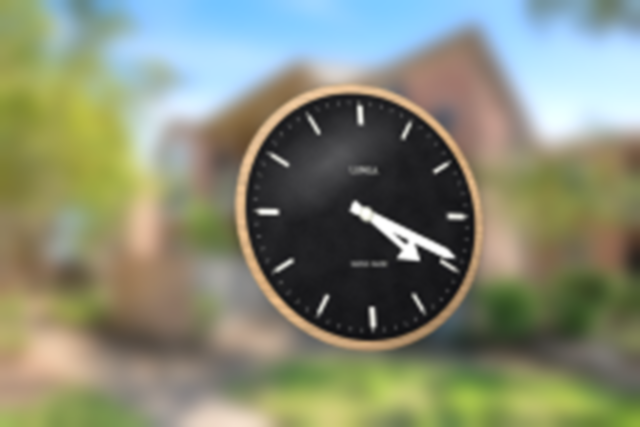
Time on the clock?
4:19
